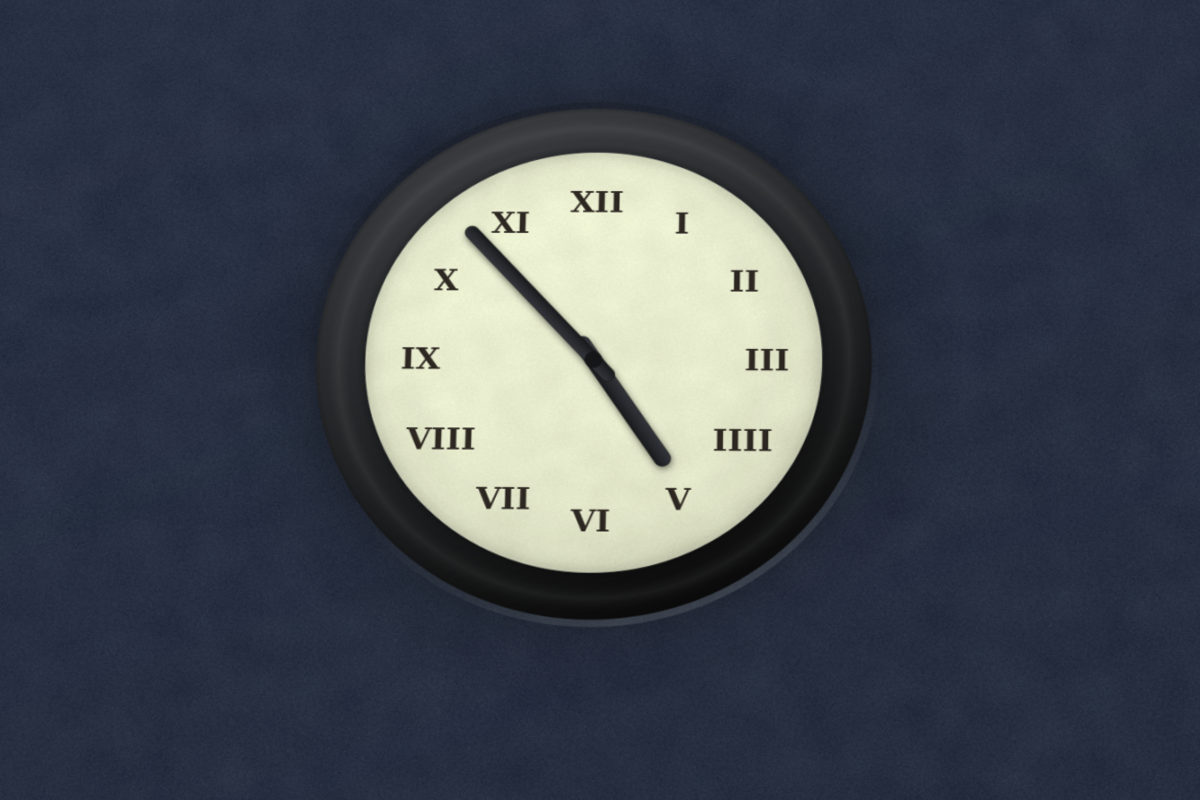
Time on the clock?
4:53
